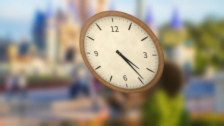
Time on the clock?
4:24
